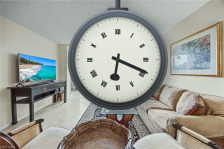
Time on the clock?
6:19
